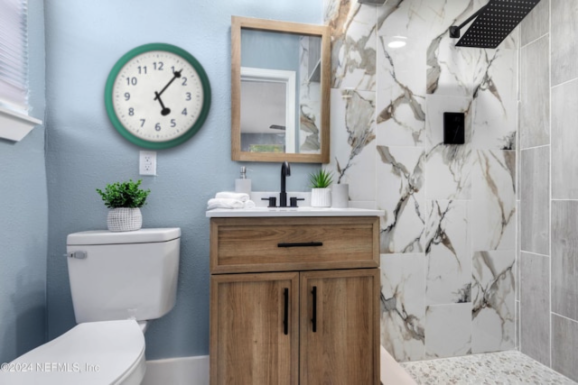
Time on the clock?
5:07
